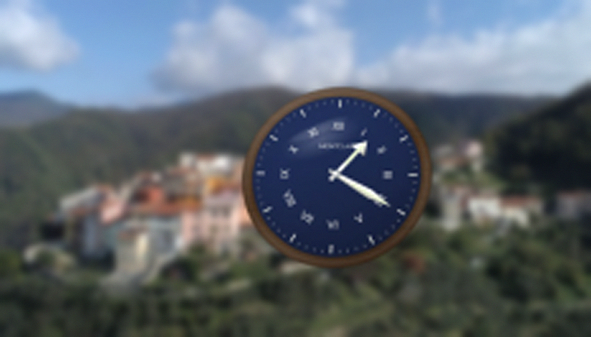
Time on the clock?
1:20
